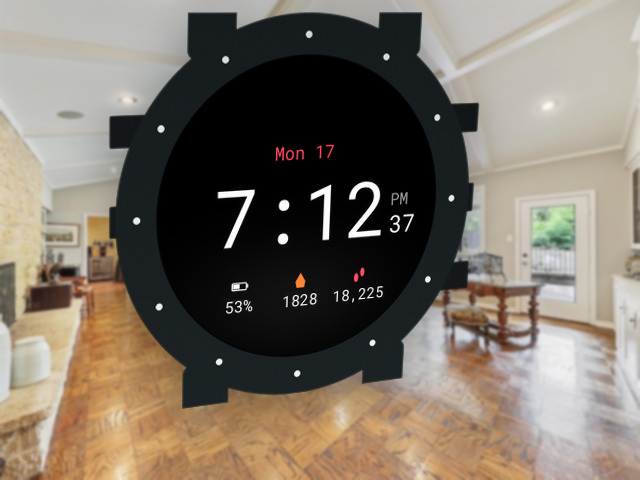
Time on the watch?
7:12:37
